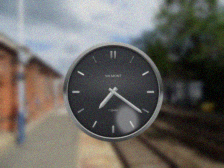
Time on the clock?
7:21
